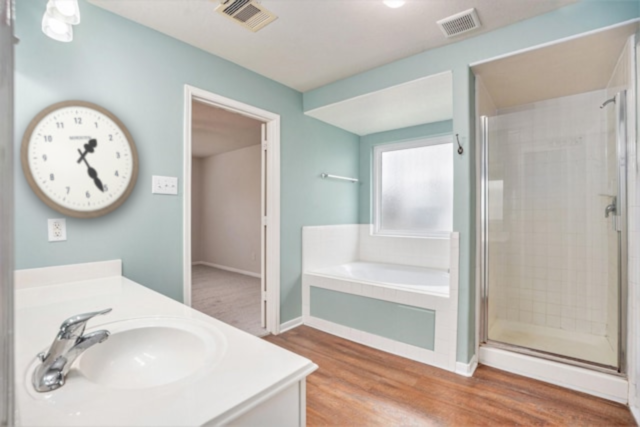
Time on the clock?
1:26
